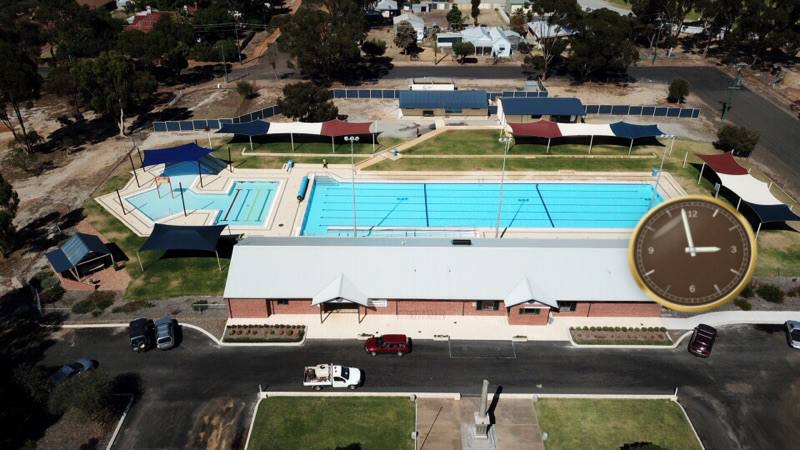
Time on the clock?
2:58
